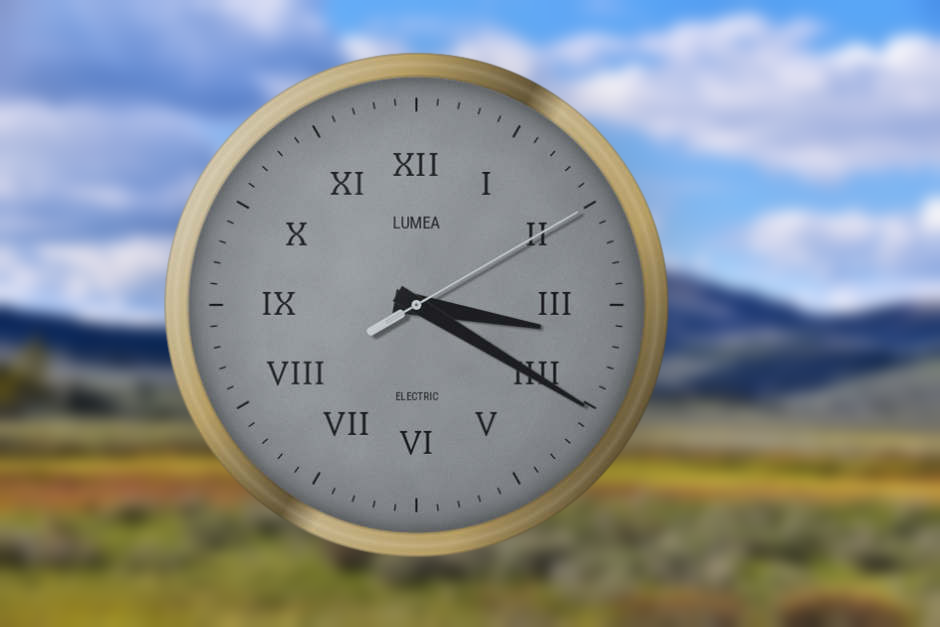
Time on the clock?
3:20:10
